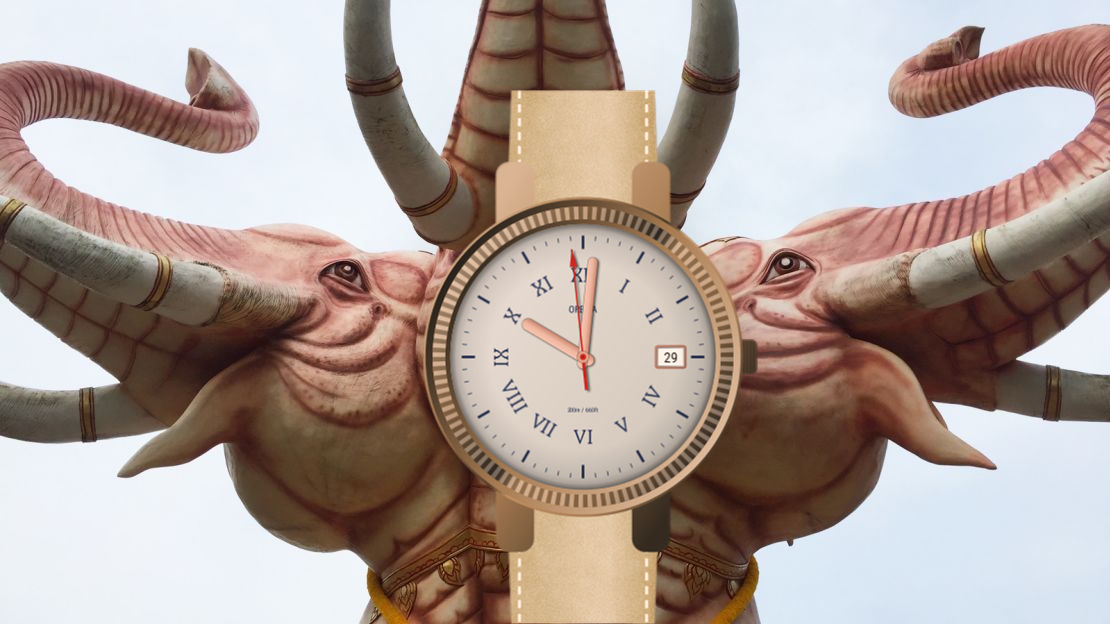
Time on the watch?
10:00:59
